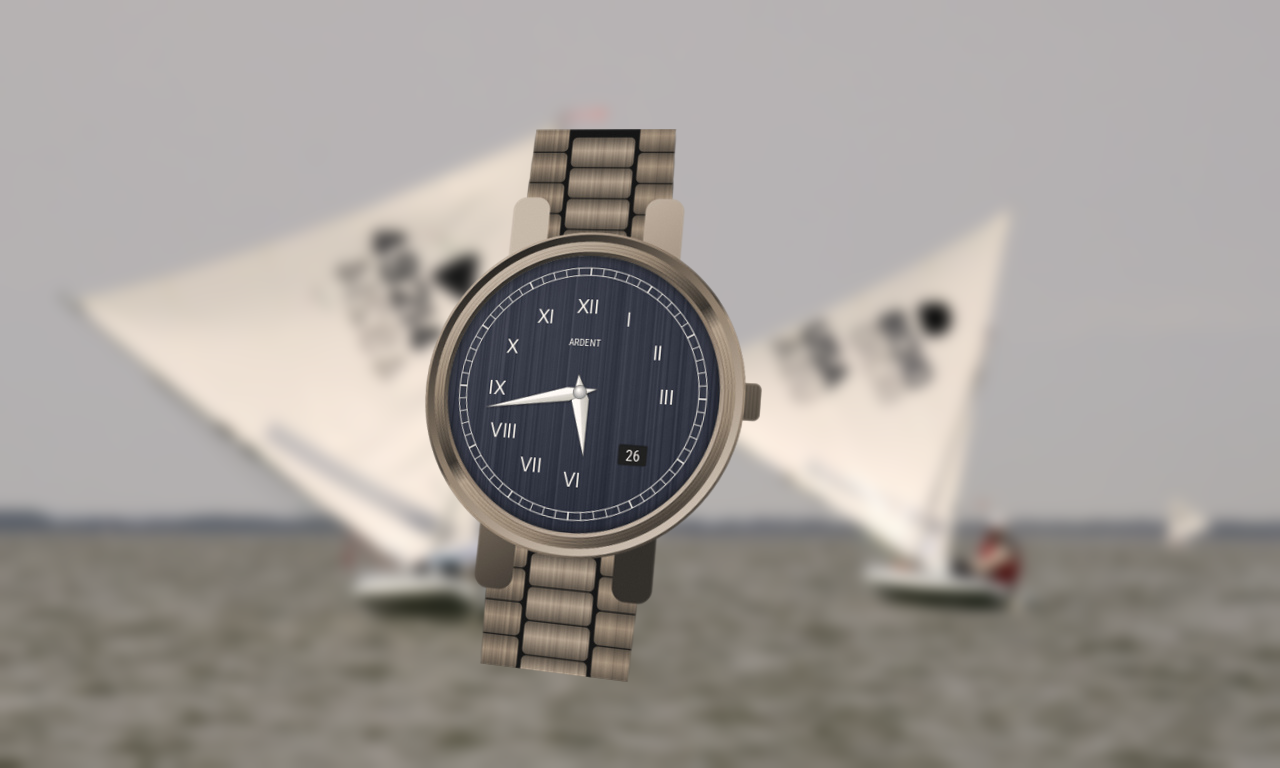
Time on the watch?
5:43
